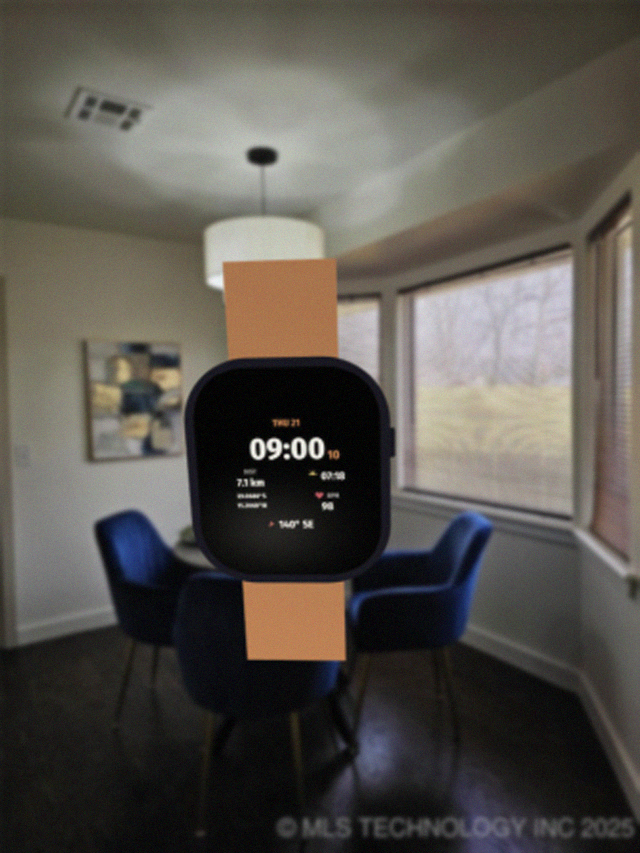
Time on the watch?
9:00
